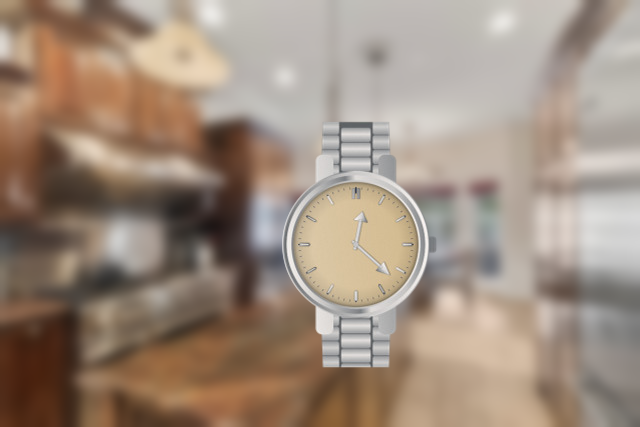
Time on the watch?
12:22
